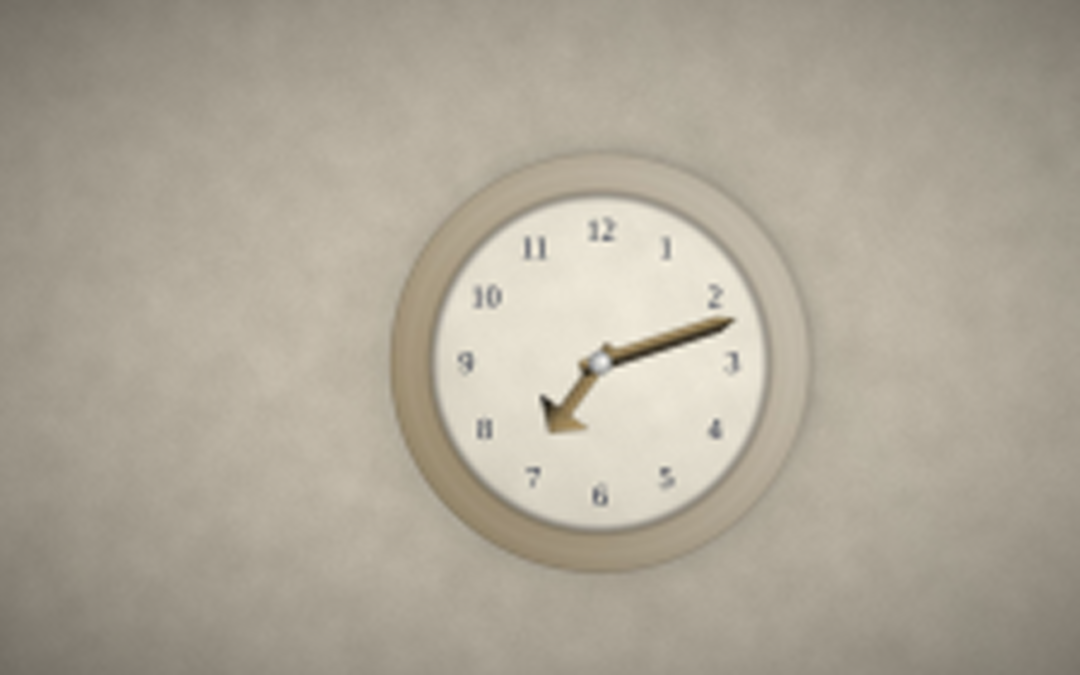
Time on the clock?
7:12
